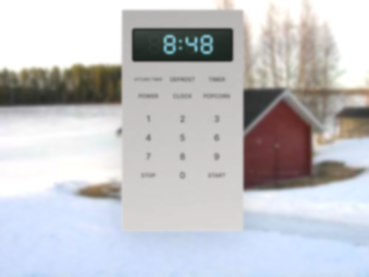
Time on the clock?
8:48
